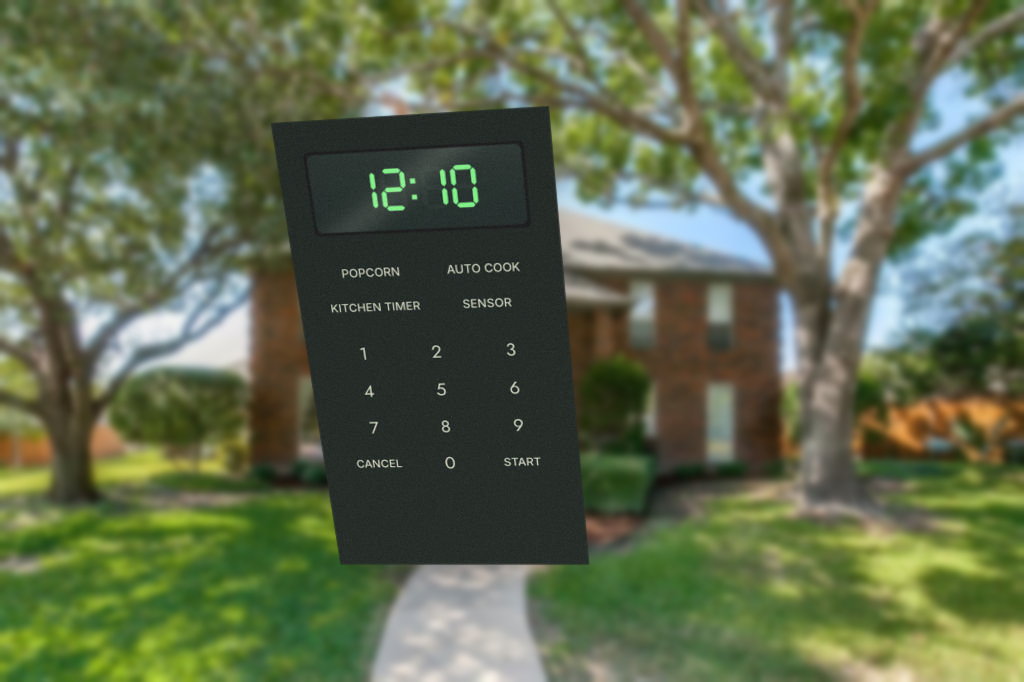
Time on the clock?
12:10
